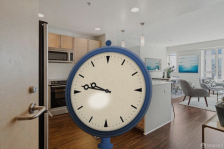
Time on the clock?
9:47
